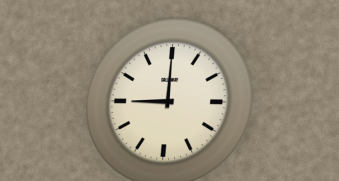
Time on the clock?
9:00
